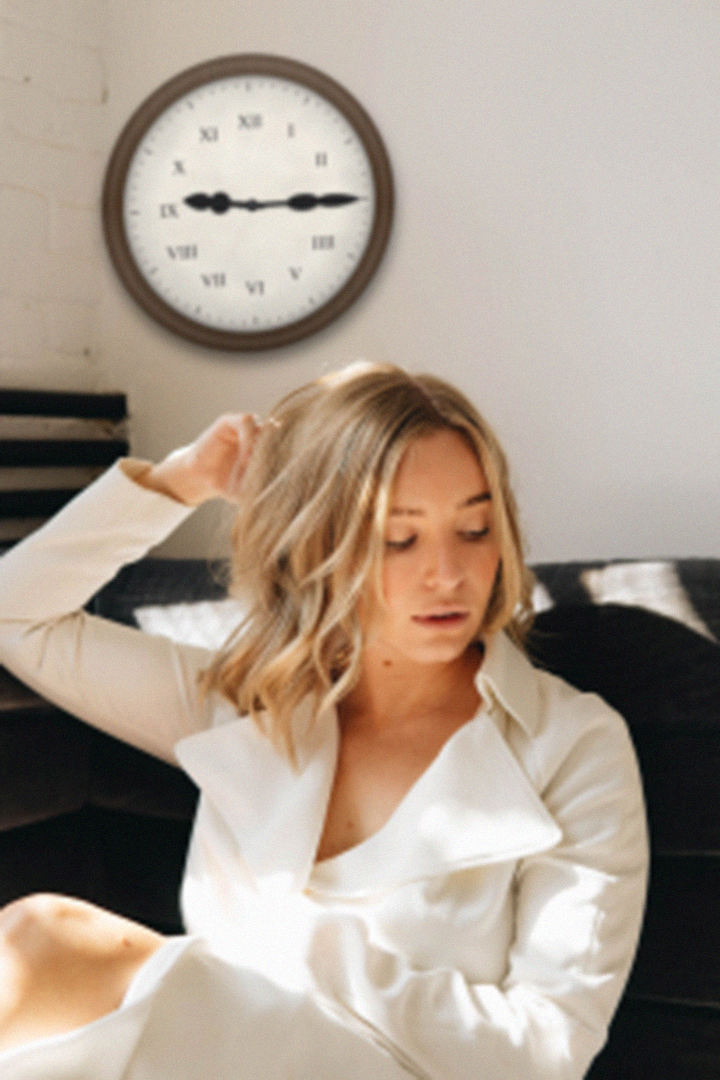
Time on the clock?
9:15
